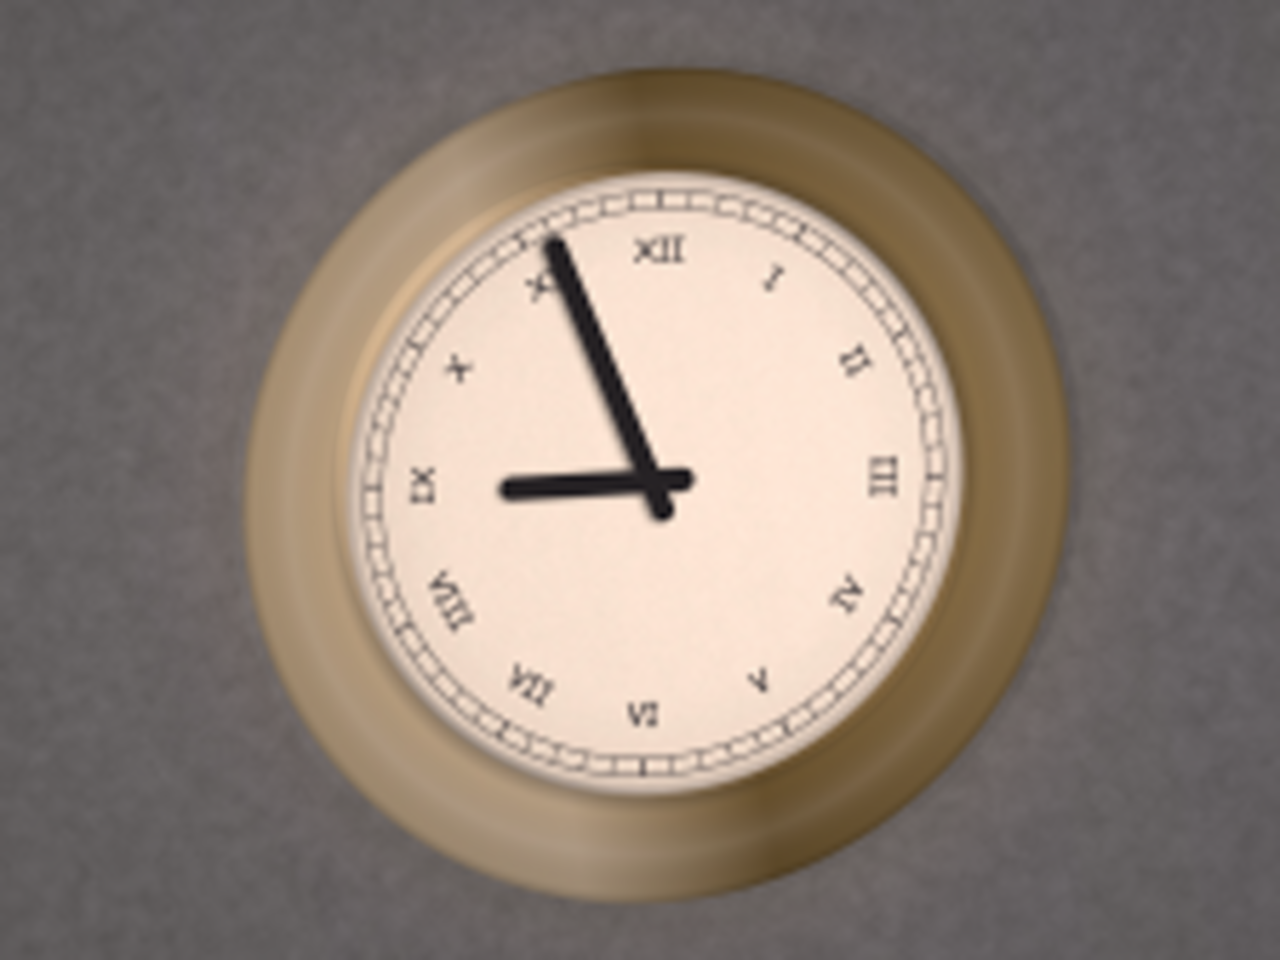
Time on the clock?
8:56
